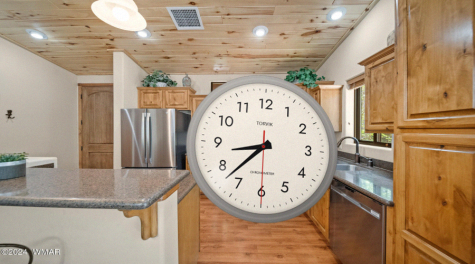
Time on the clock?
8:37:30
